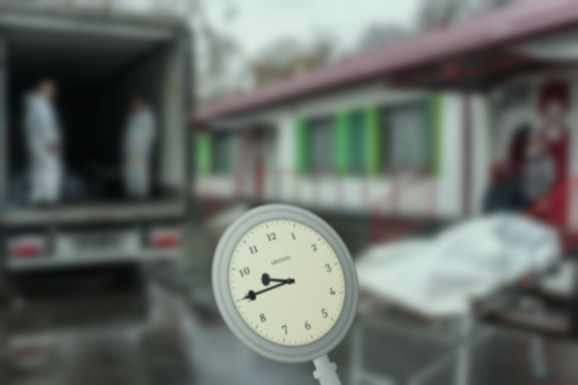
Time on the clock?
9:45
